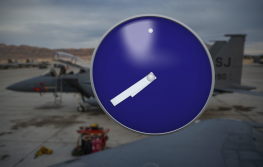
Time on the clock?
7:39
